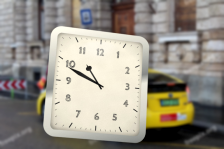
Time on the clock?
10:49
